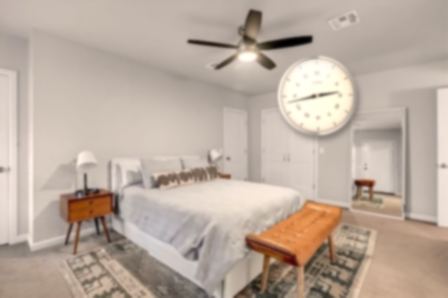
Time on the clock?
2:43
